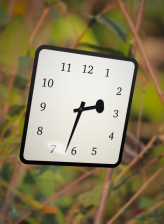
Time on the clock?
2:32
